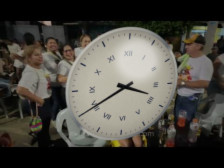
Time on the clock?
3:40
